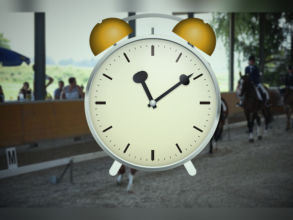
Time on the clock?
11:09
